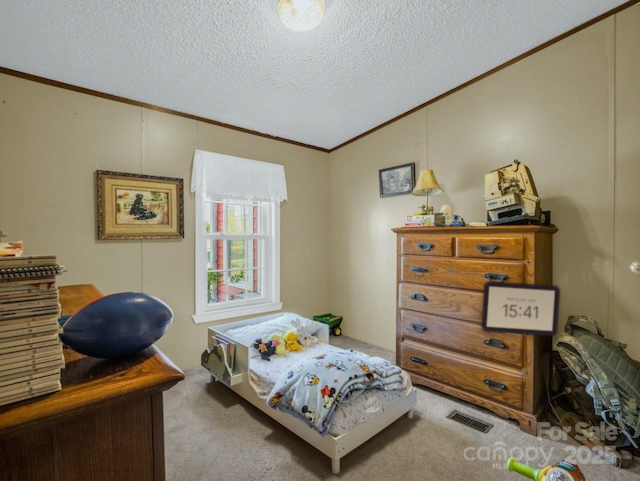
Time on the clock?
15:41
